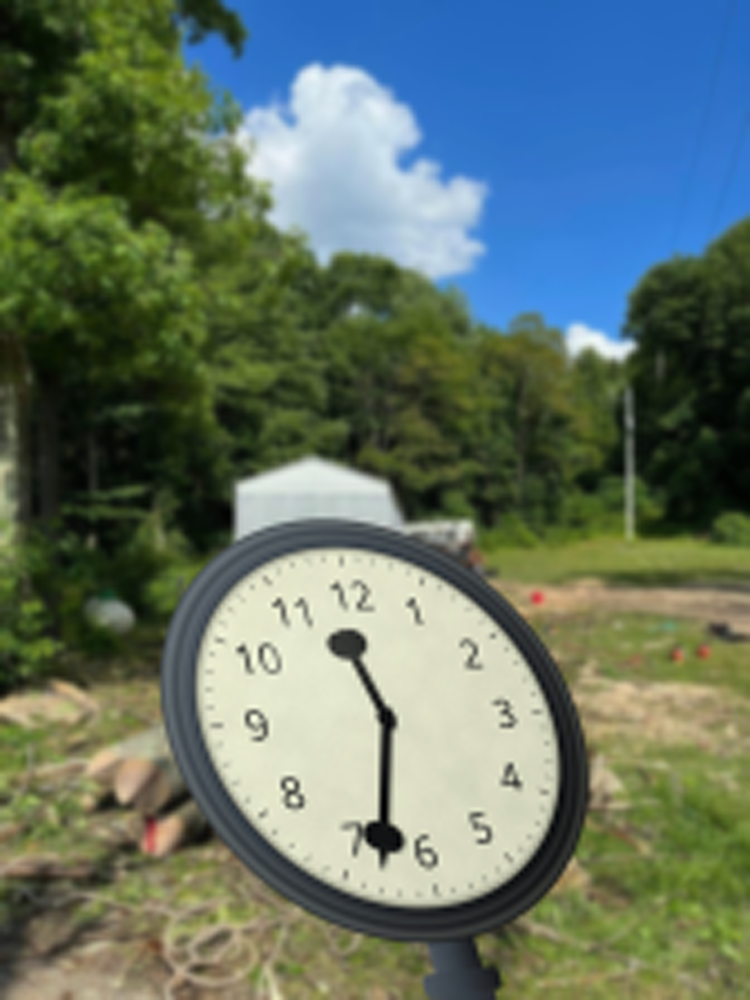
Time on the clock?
11:33
